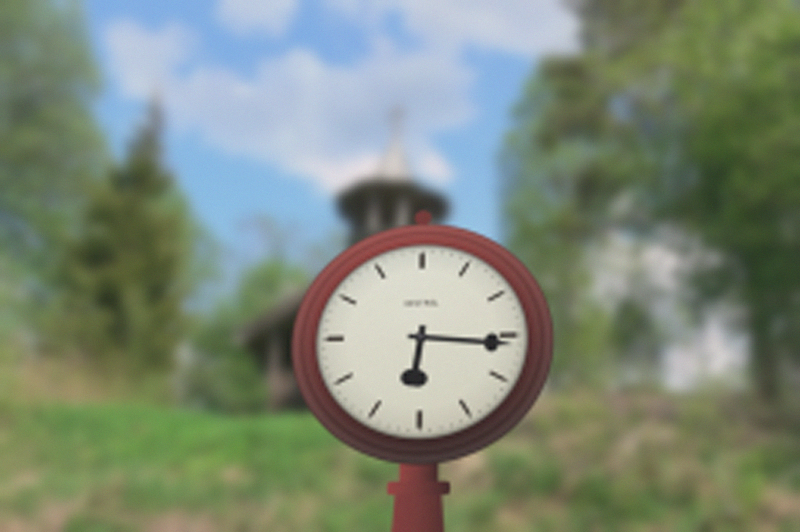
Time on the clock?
6:16
